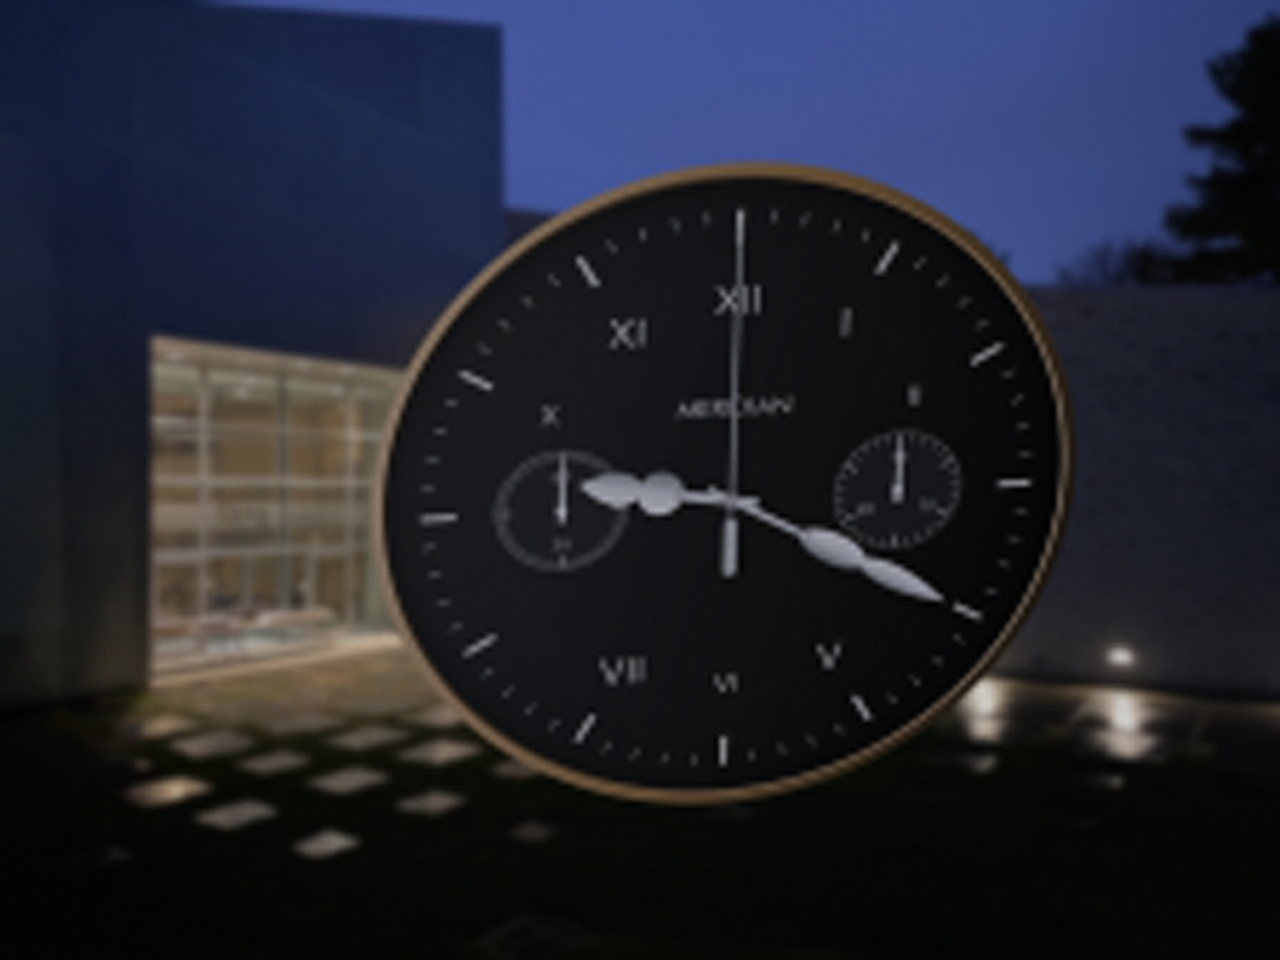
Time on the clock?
9:20
